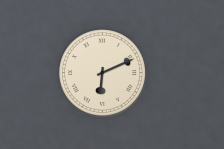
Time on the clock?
6:11
